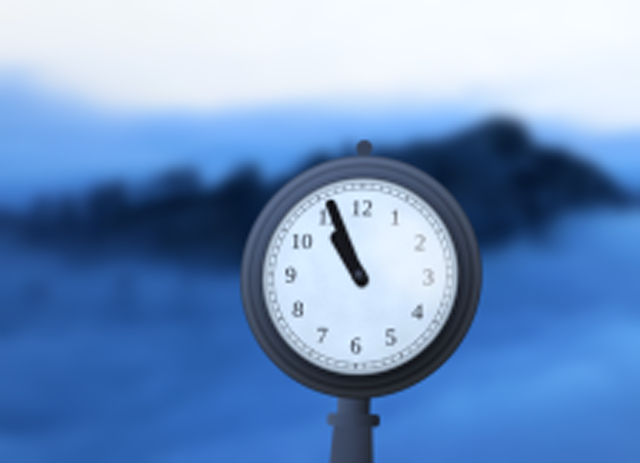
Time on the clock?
10:56
